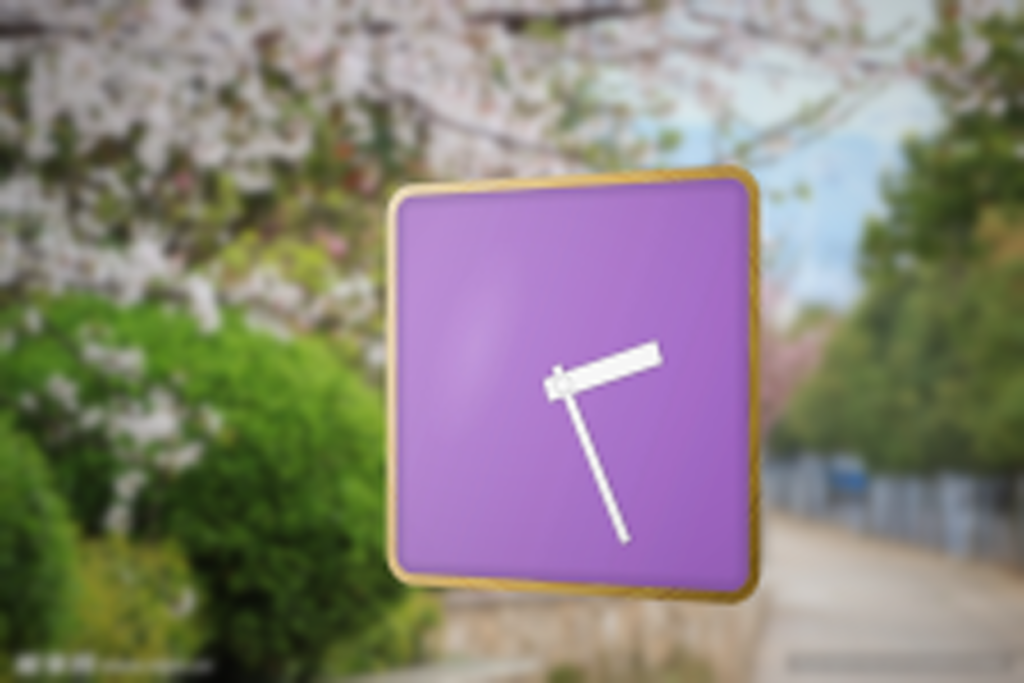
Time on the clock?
2:26
